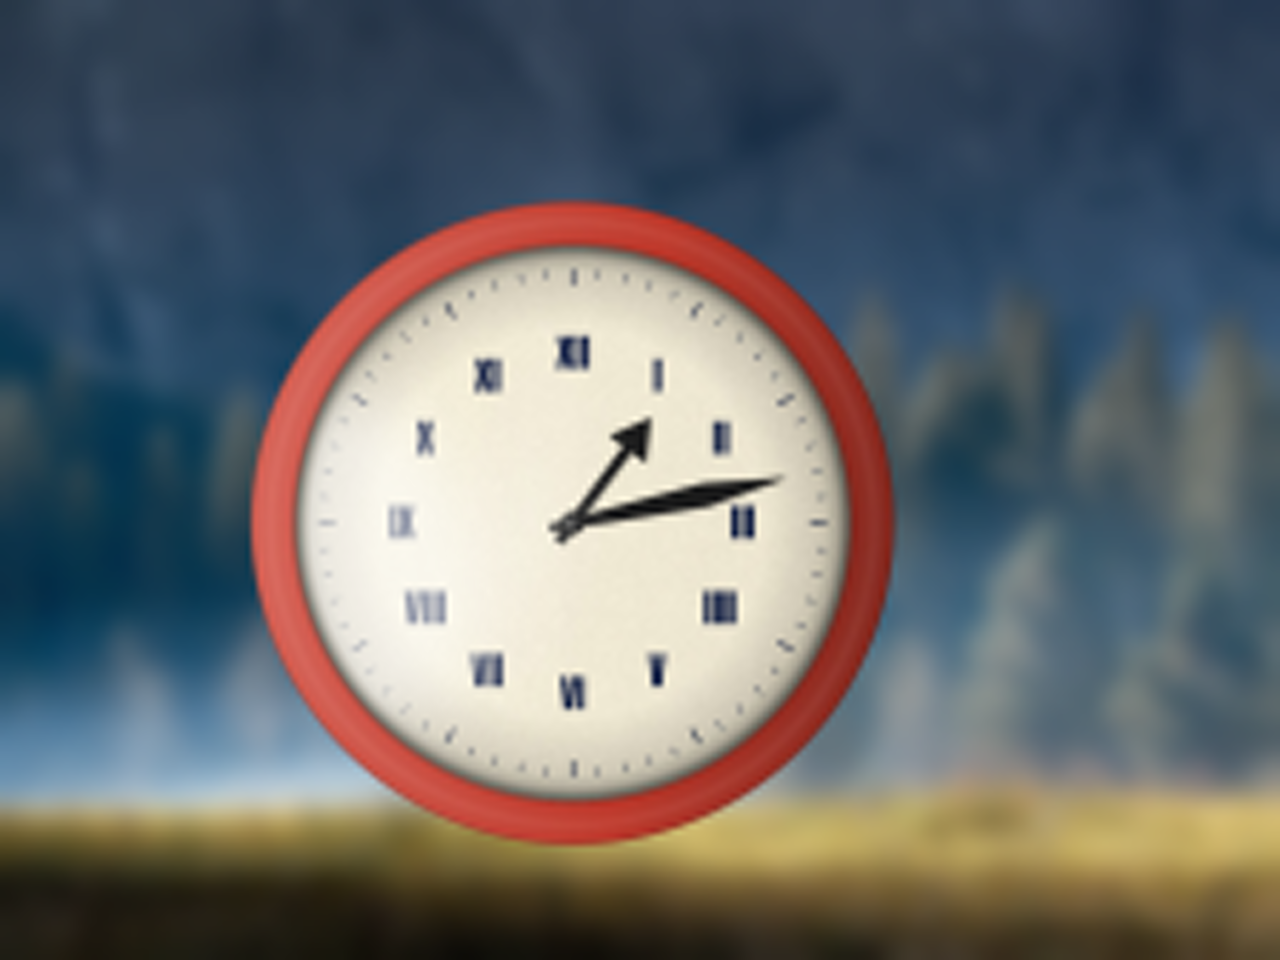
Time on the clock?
1:13
